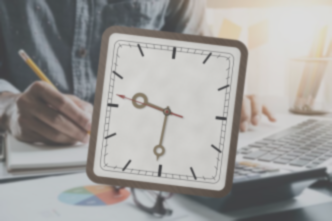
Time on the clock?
9:30:47
